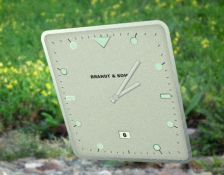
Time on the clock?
2:07
